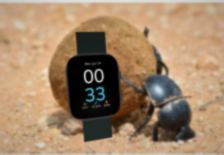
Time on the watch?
0:33
